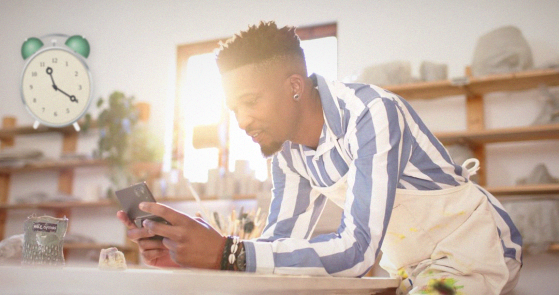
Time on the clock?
11:20
